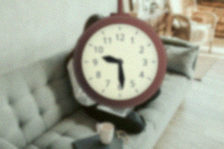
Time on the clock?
9:29
